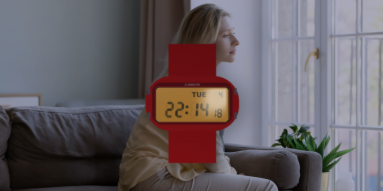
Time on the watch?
22:14:18
